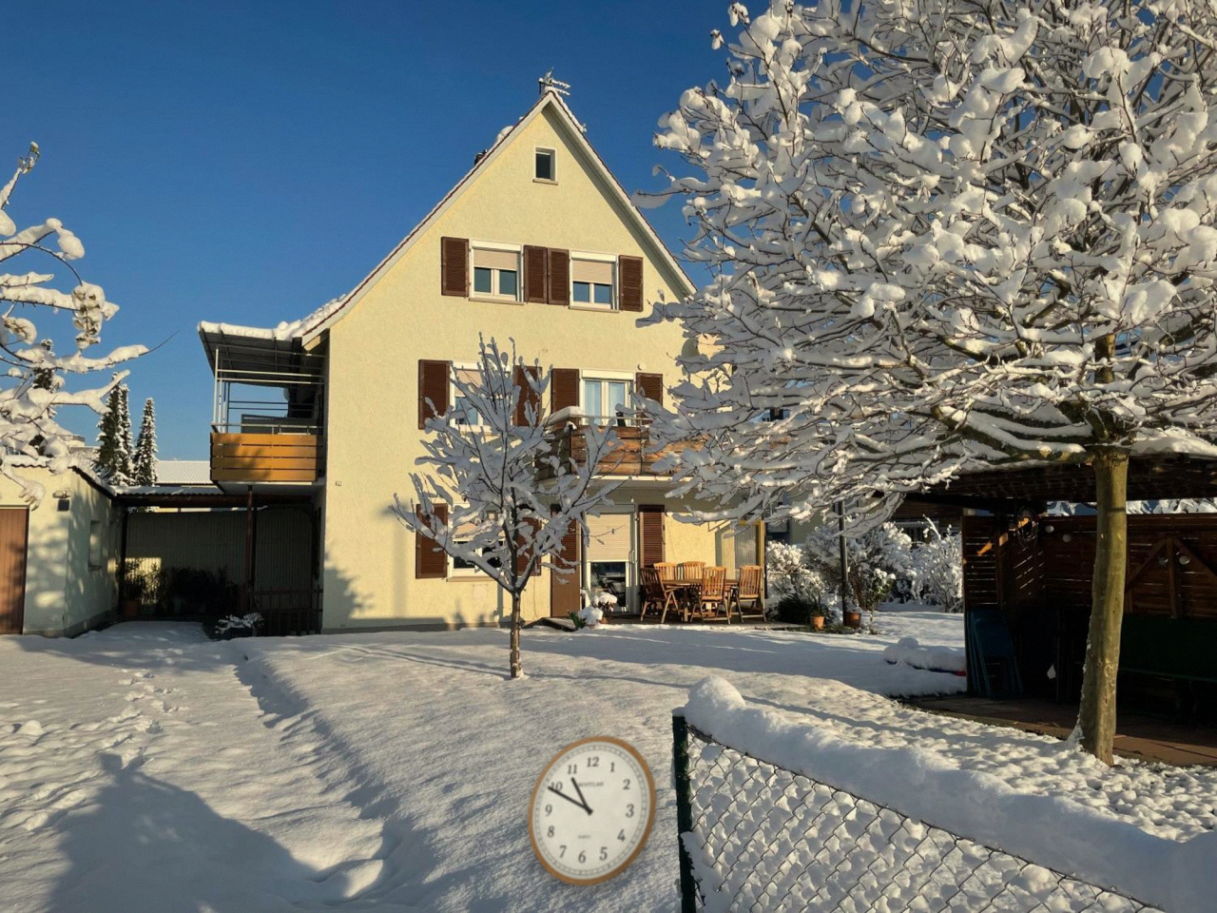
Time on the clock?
10:49
